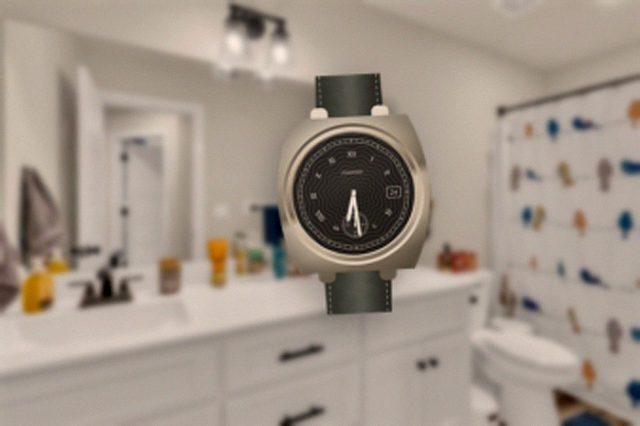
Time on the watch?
6:29
